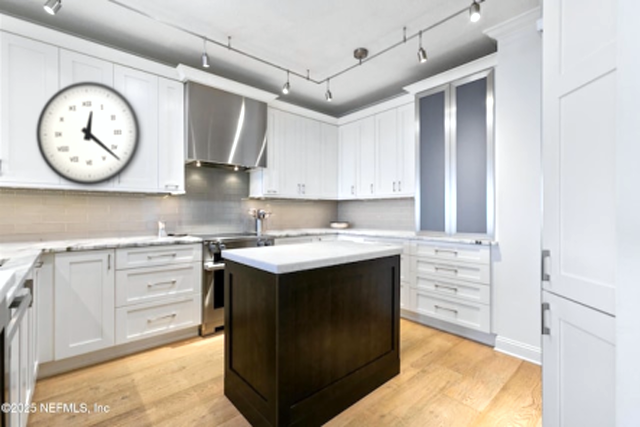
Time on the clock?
12:22
